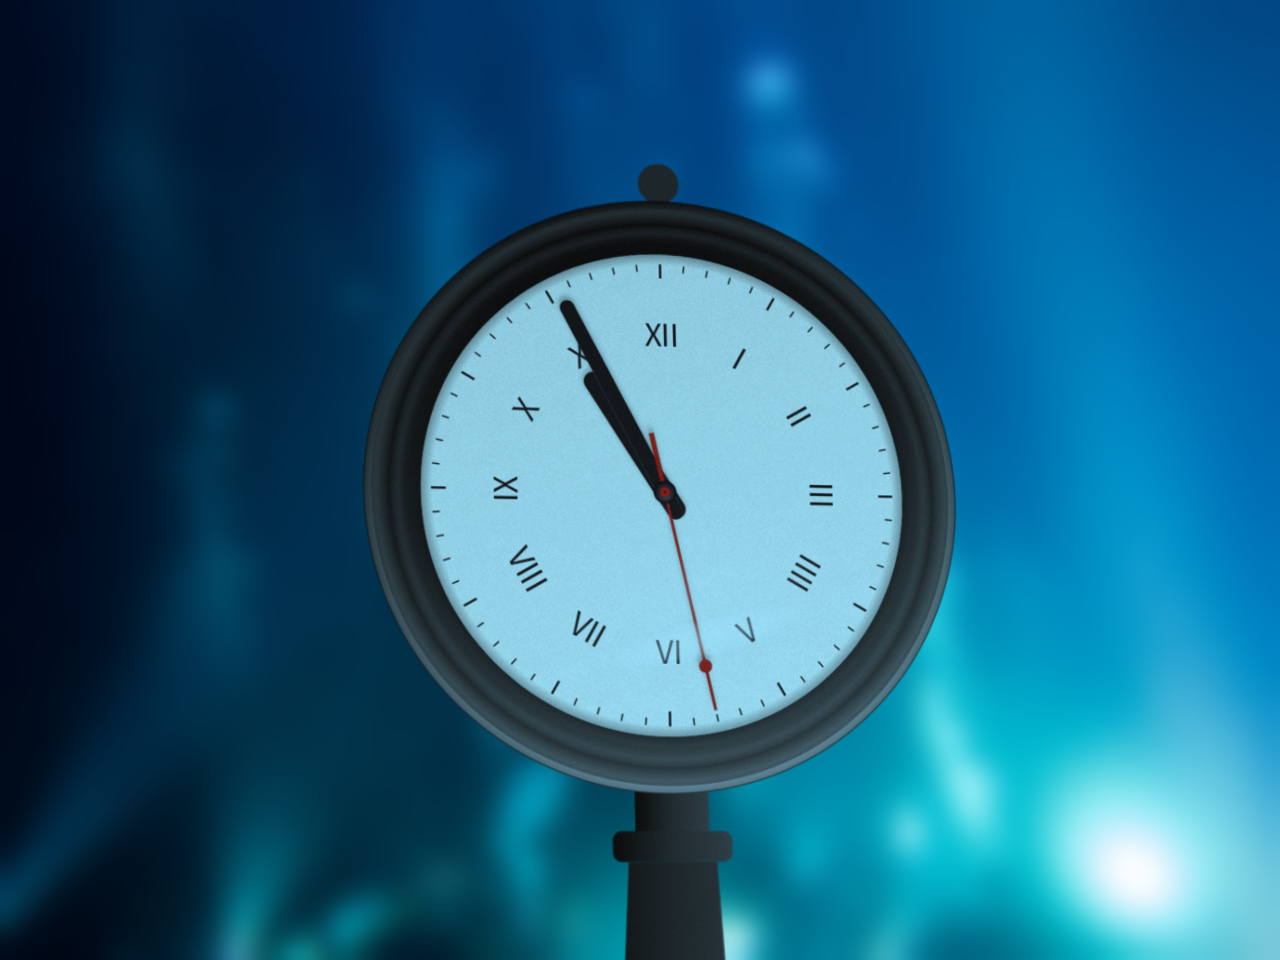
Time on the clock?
10:55:28
